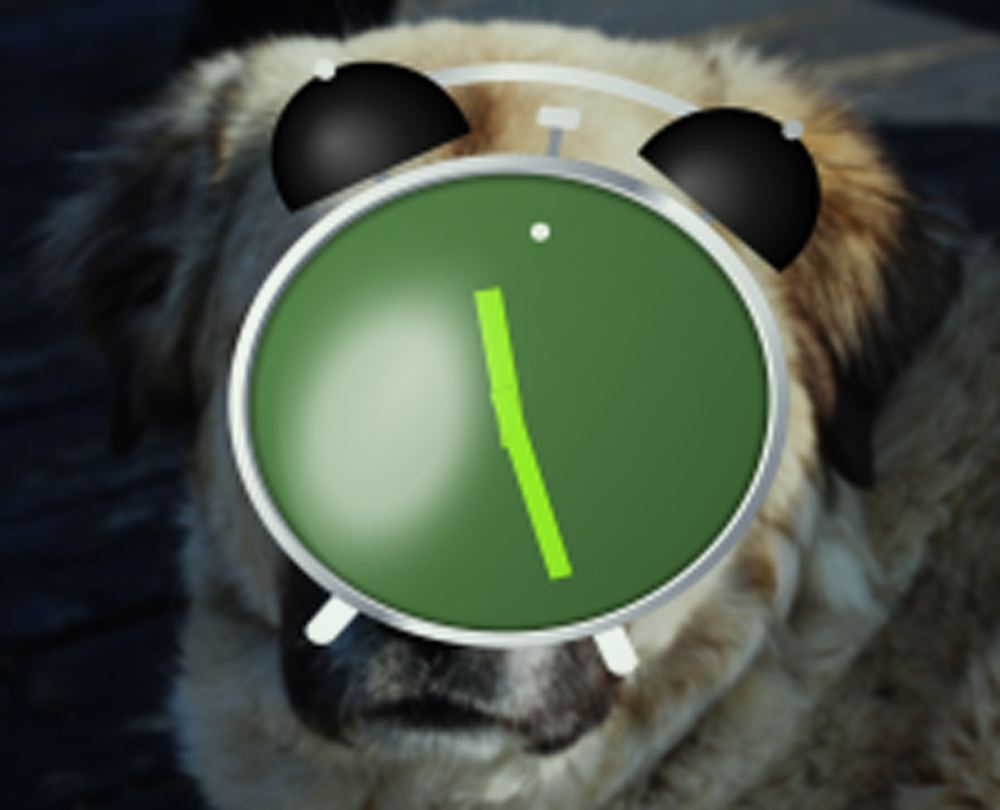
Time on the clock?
11:26
